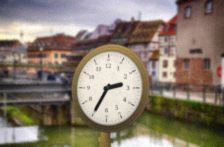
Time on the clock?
2:35
